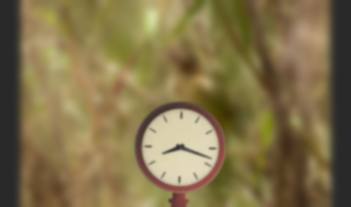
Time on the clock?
8:18
